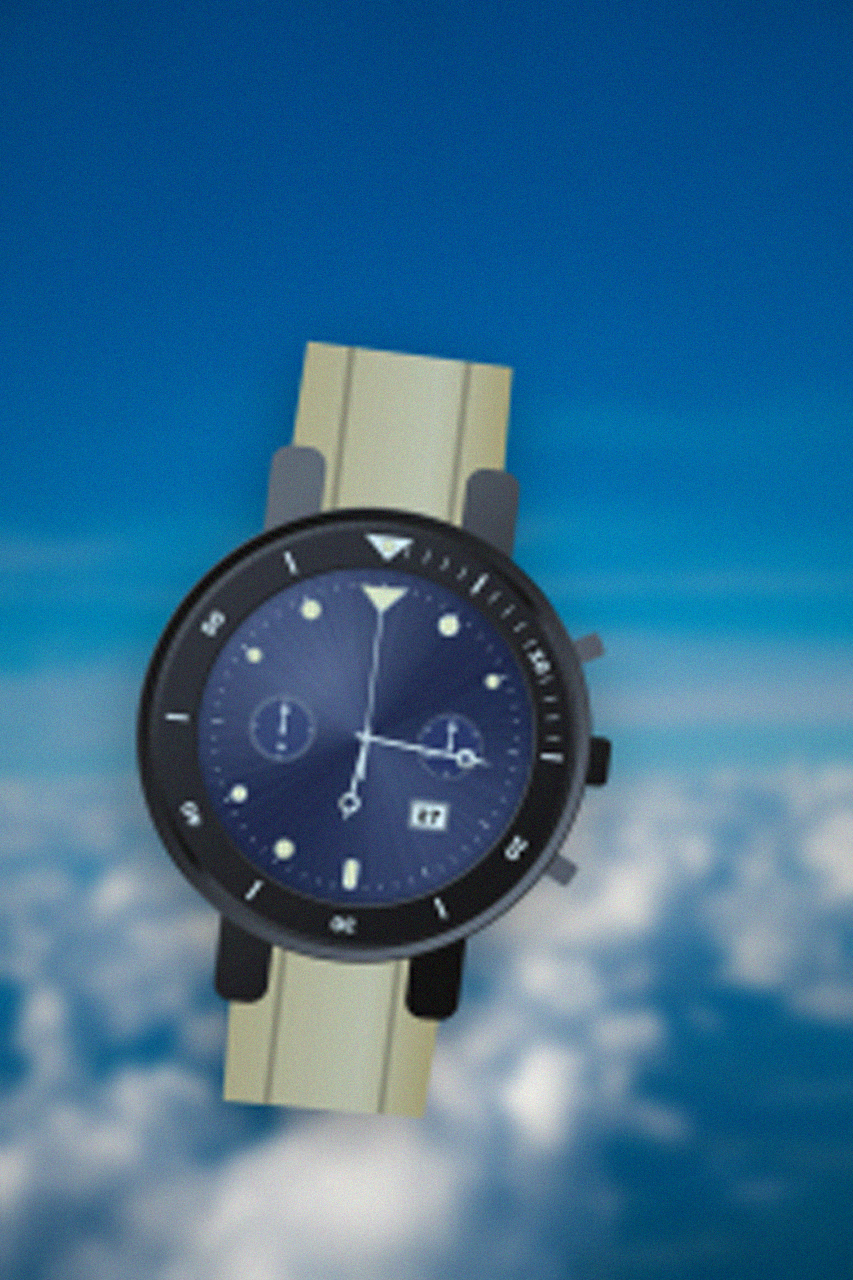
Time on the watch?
6:16
